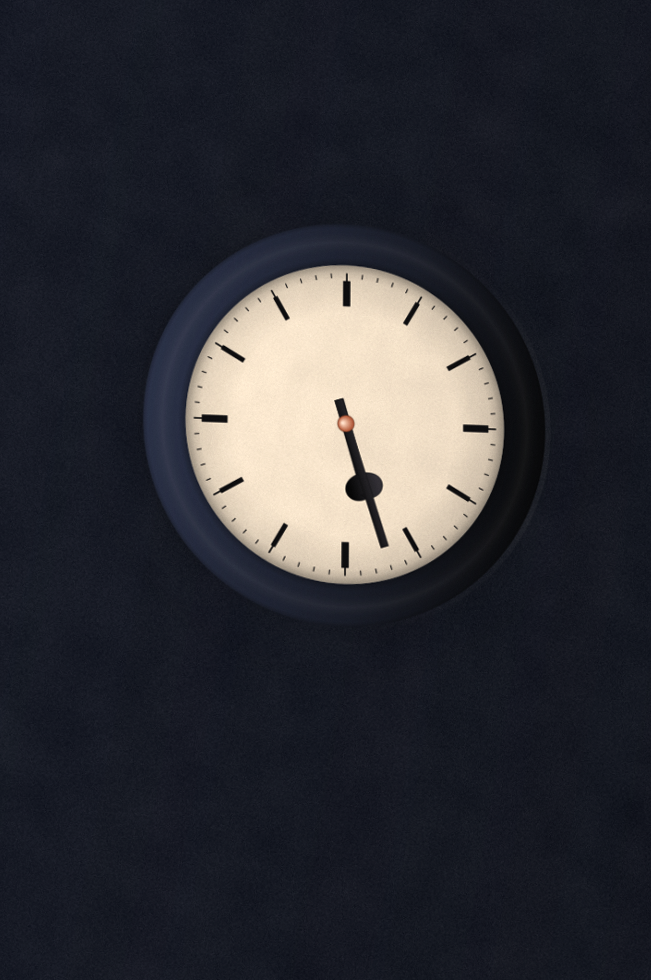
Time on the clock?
5:27
